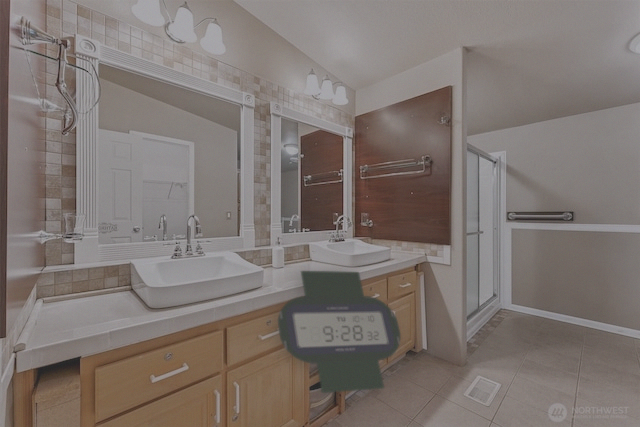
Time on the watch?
9:28
